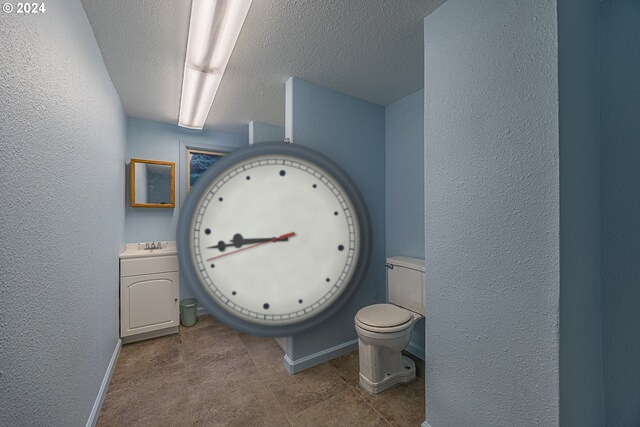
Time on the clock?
8:42:41
